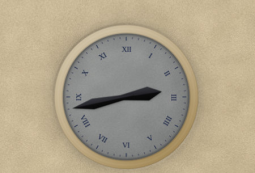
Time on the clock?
2:43
